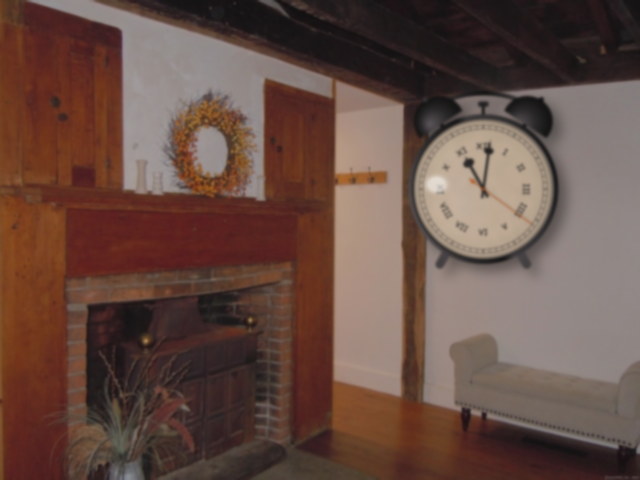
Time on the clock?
11:01:21
